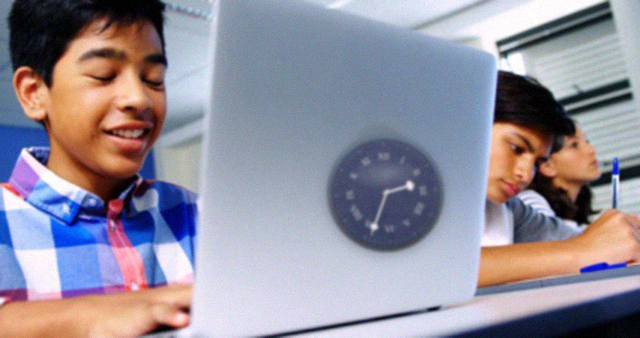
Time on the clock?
2:34
